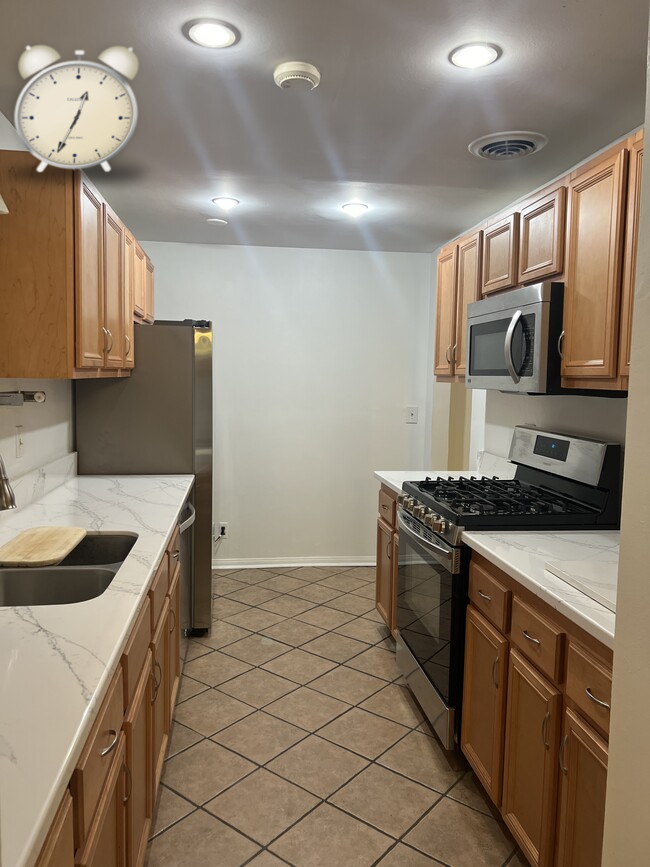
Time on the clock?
12:34
